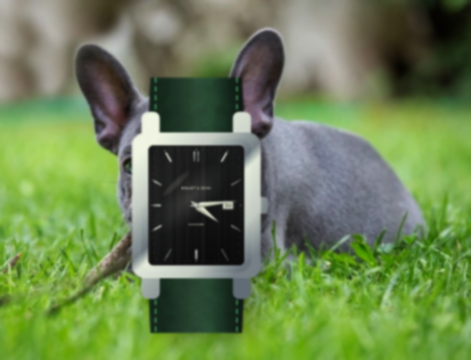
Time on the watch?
4:14
